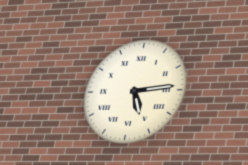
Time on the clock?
5:14
